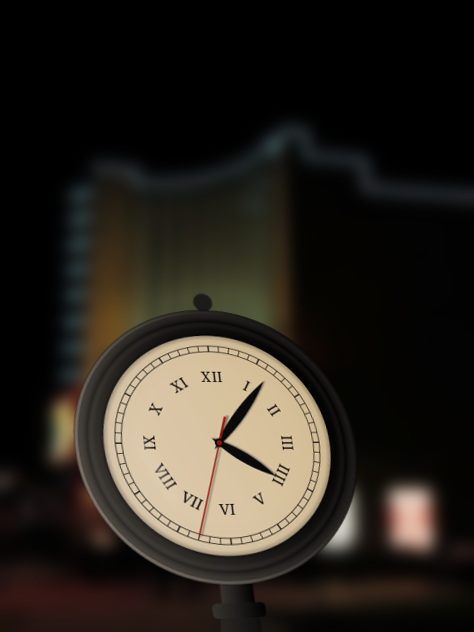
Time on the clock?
4:06:33
